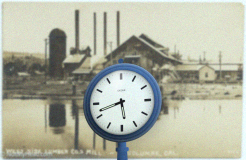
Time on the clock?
5:42
